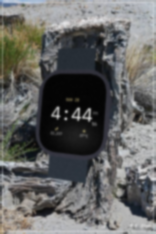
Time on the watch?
4:44
